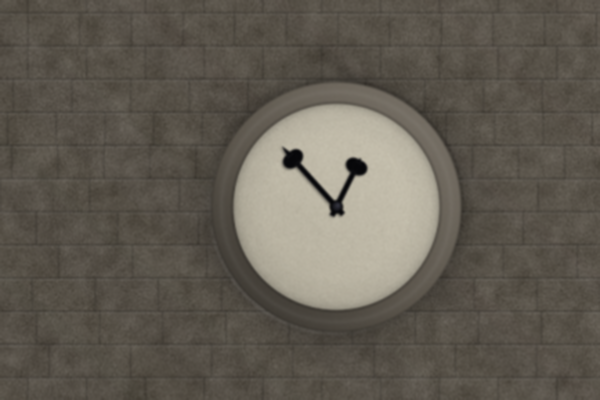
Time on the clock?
12:53
